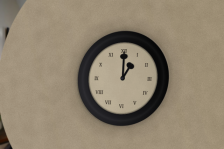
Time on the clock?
1:00
